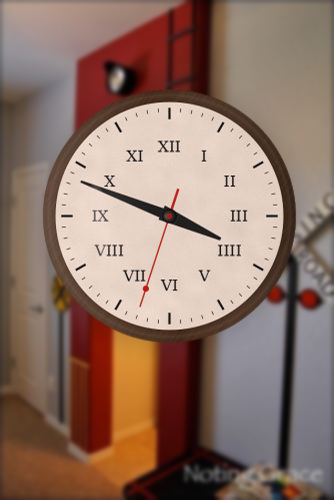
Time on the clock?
3:48:33
